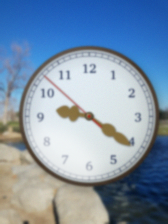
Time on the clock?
9:20:52
